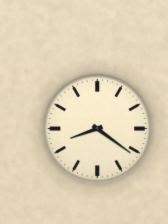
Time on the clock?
8:21
